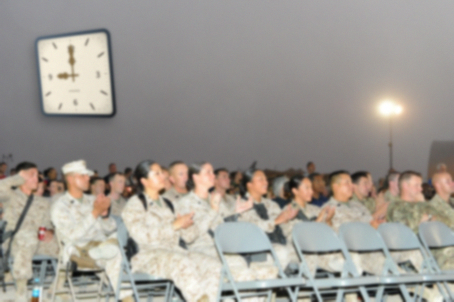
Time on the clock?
9:00
